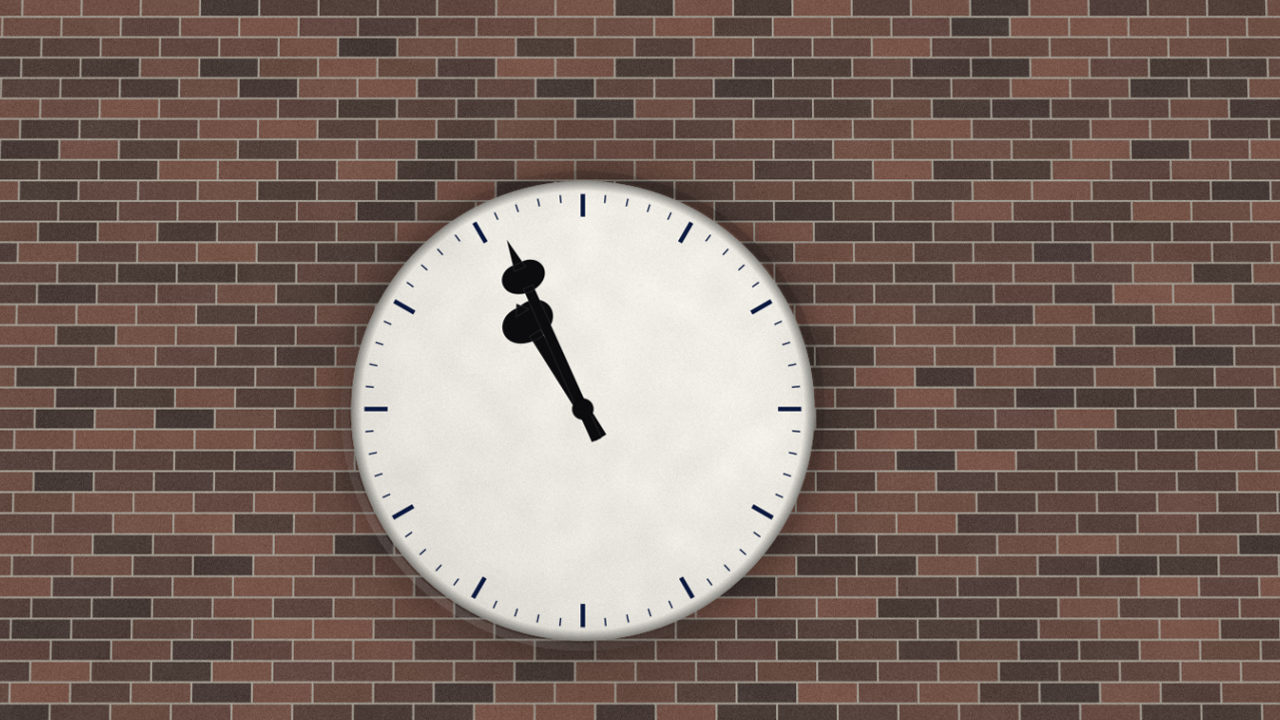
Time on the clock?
10:56
